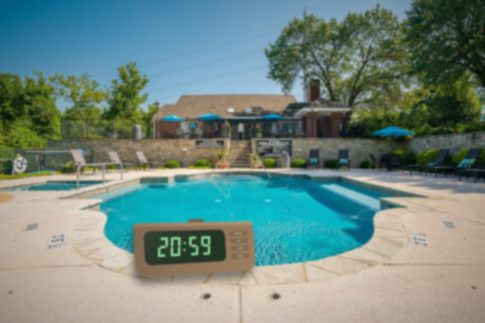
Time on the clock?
20:59
